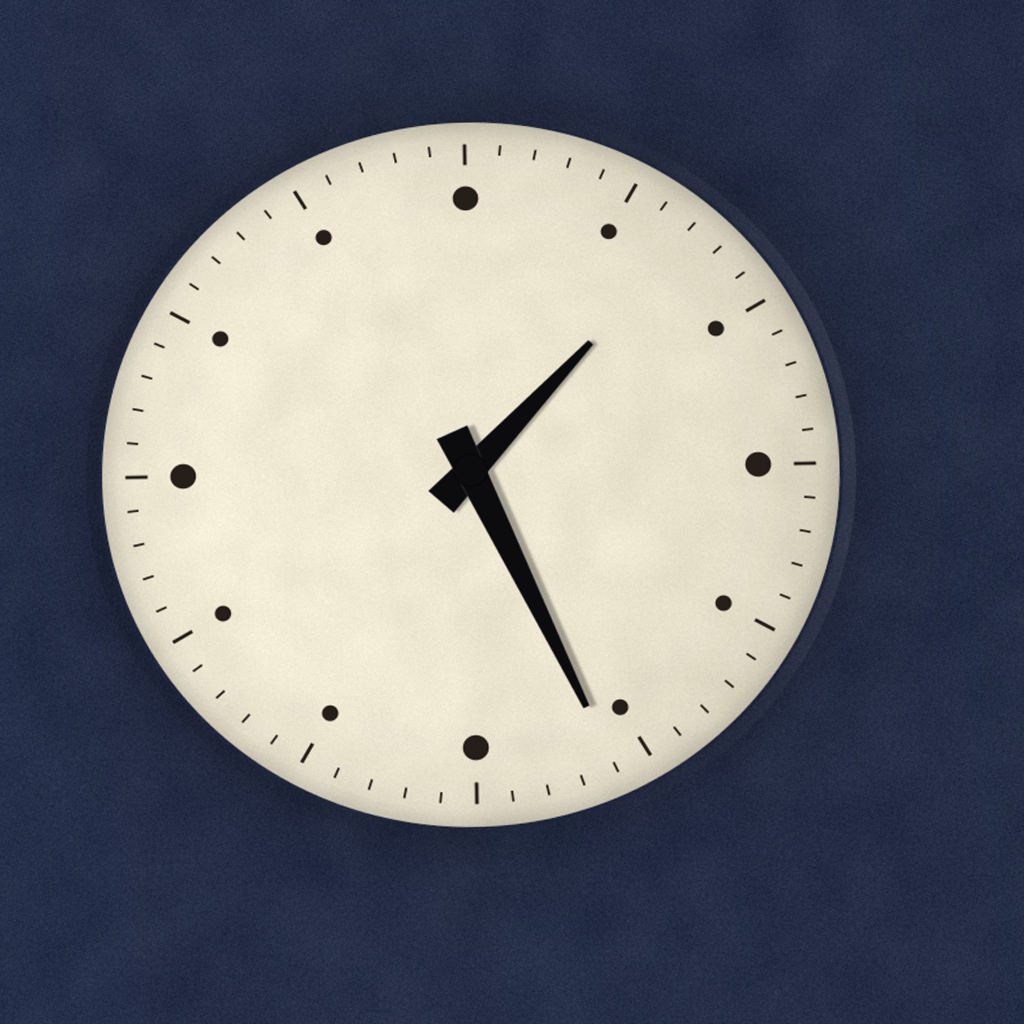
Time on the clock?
1:26
